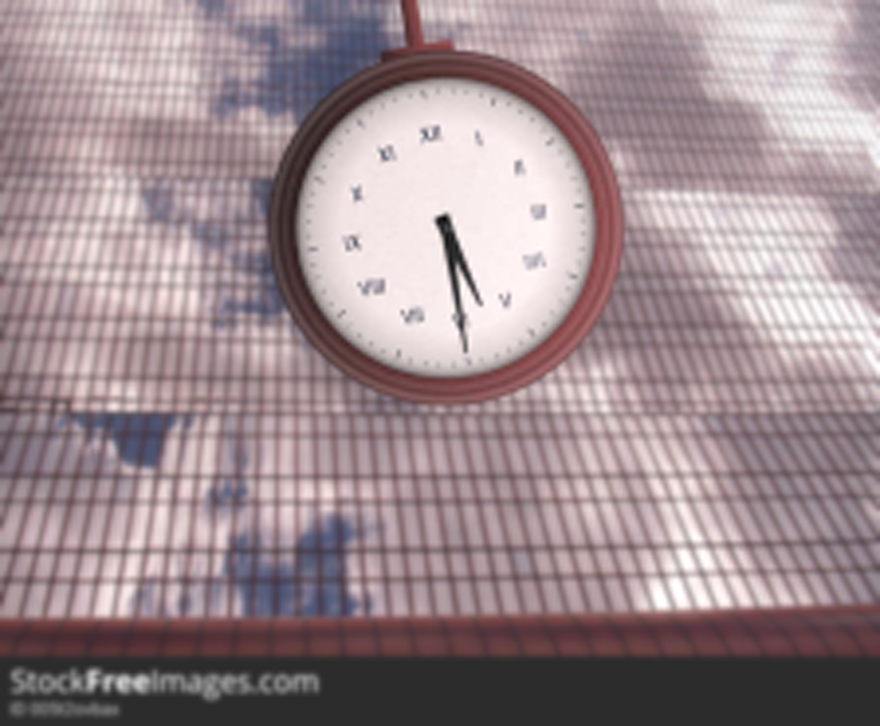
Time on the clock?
5:30
